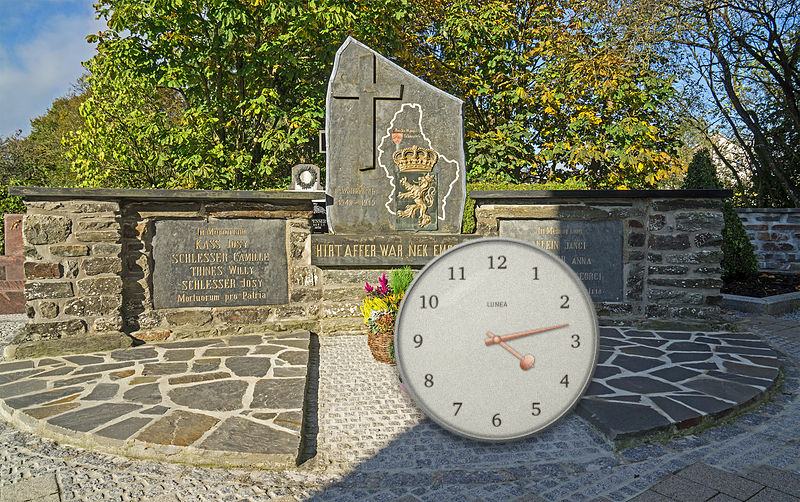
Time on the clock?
4:13
